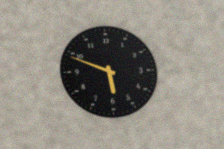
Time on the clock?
5:49
